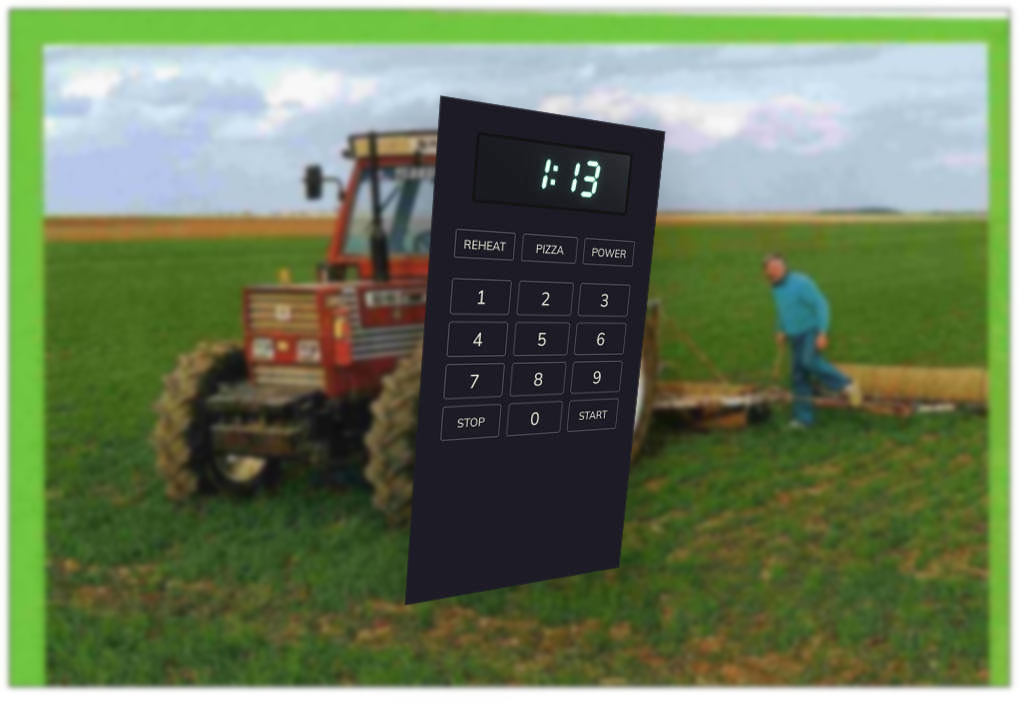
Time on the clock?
1:13
